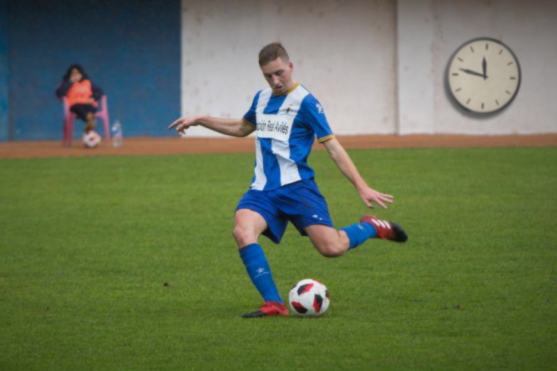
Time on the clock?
11:47
